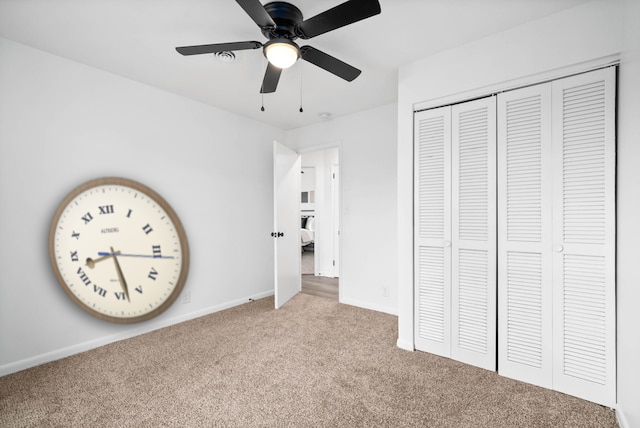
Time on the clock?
8:28:16
